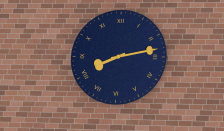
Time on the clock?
8:13
